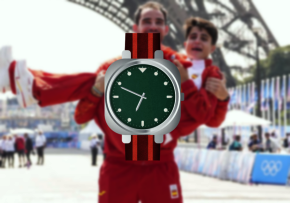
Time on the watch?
6:49
